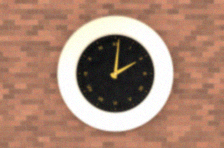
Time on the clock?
2:01
